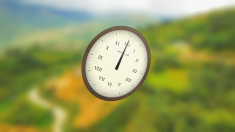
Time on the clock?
12:00
